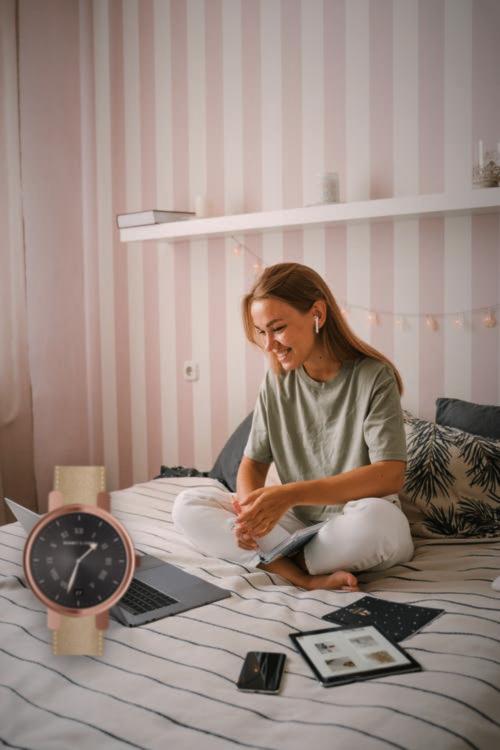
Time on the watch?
1:33
